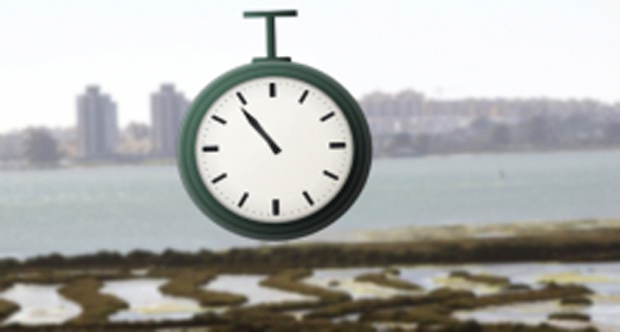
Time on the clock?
10:54
